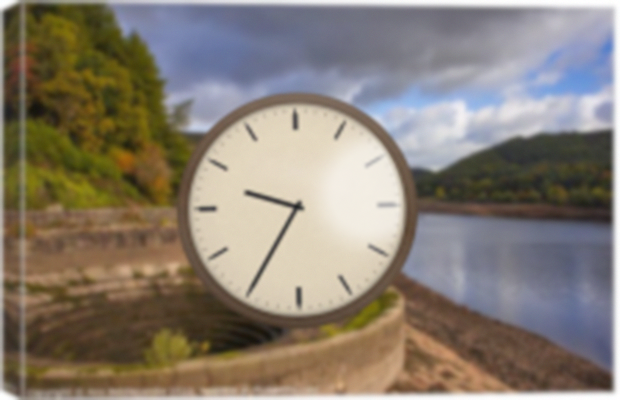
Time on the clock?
9:35
